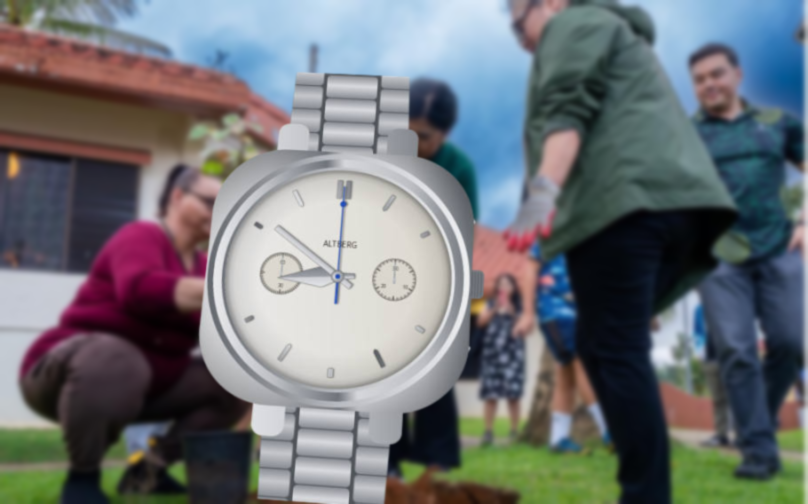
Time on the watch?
8:51
